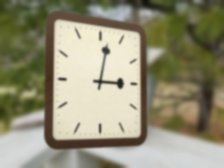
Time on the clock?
3:02
